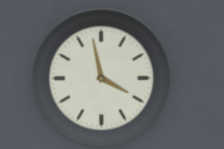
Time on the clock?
3:58
